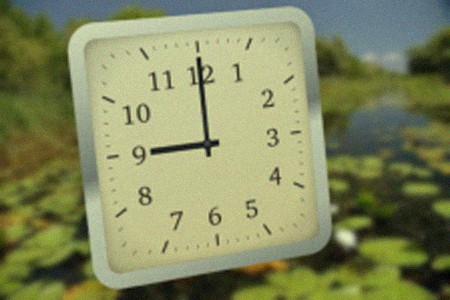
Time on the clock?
9:00
